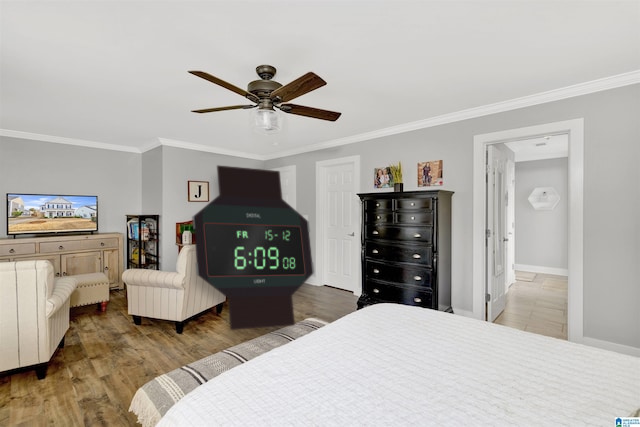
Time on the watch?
6:09:08
